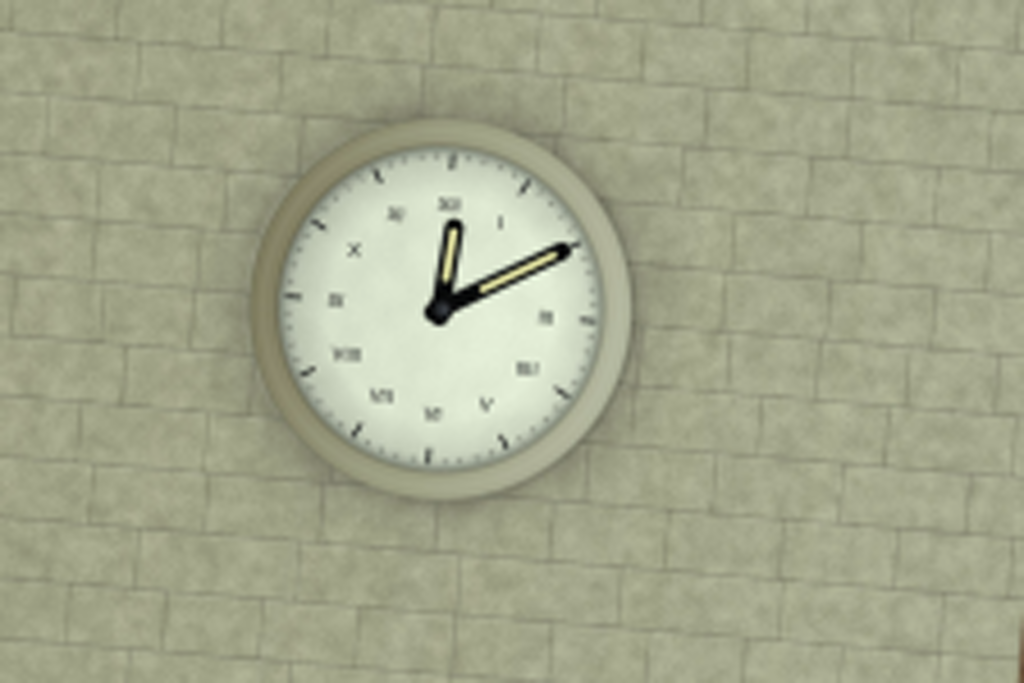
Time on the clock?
12:10
